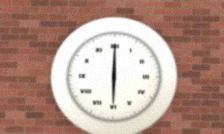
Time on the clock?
6:00
